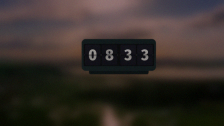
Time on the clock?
8:33
